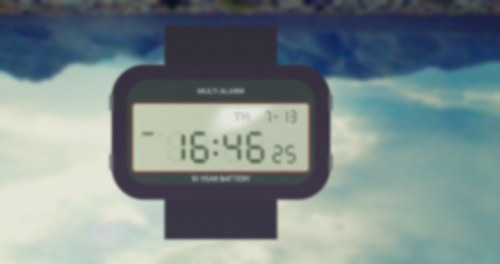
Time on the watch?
16:46:25
